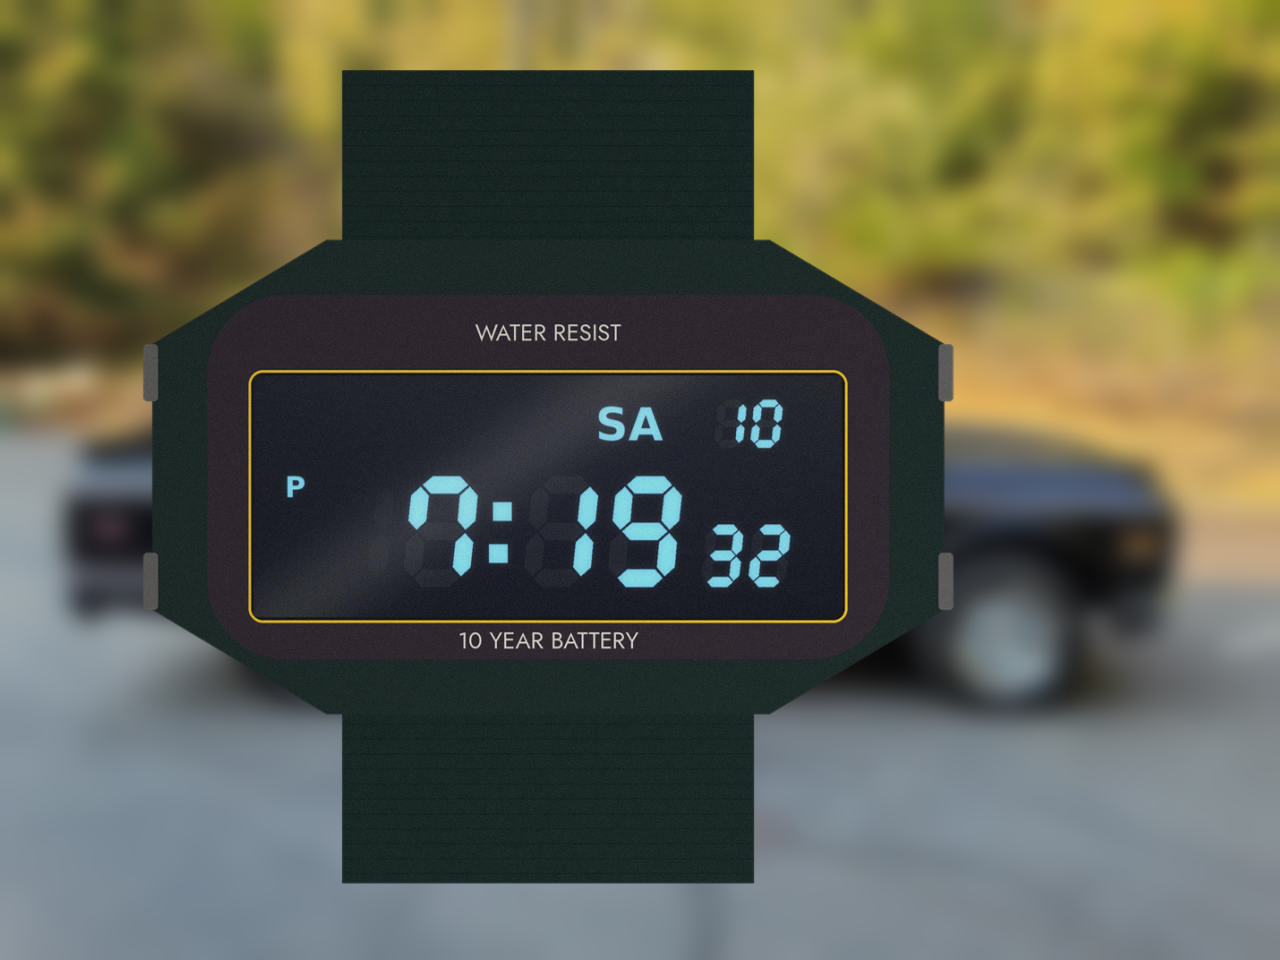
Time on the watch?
7:19:32
